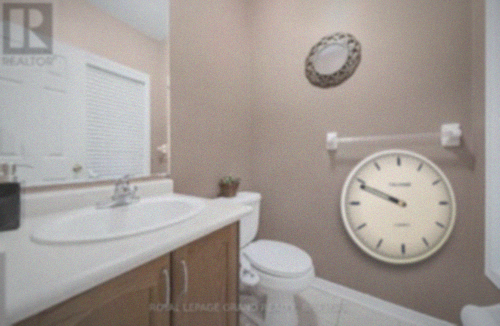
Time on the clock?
9:49
